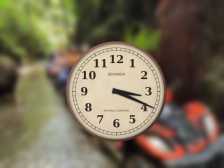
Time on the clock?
3:19
